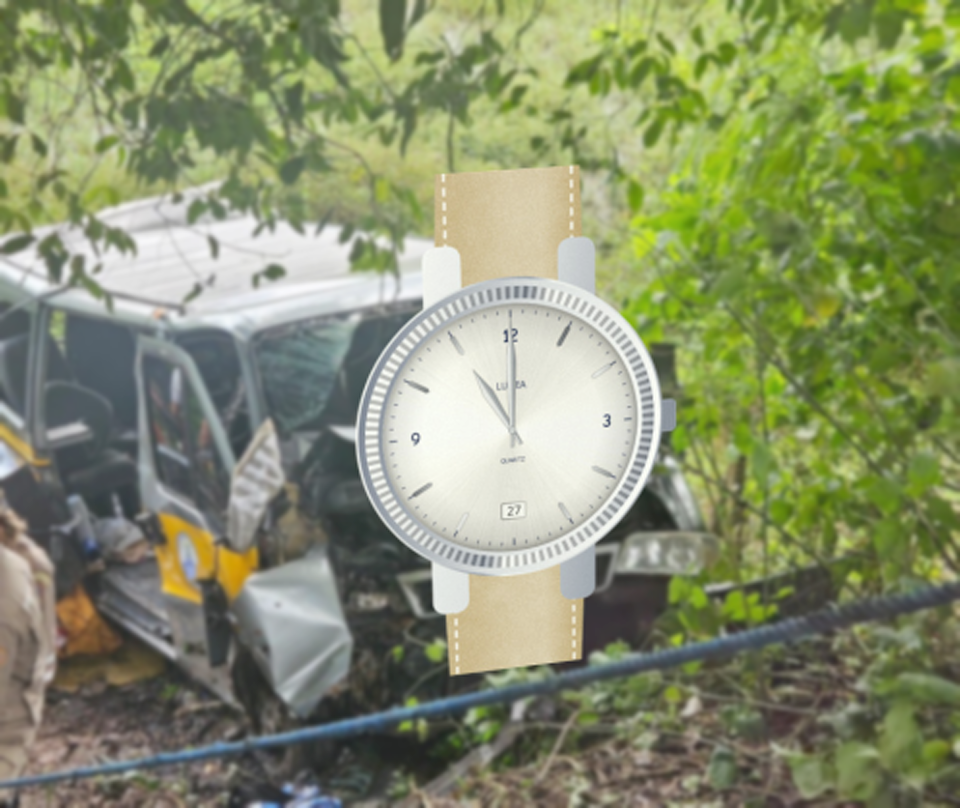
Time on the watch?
11:00
